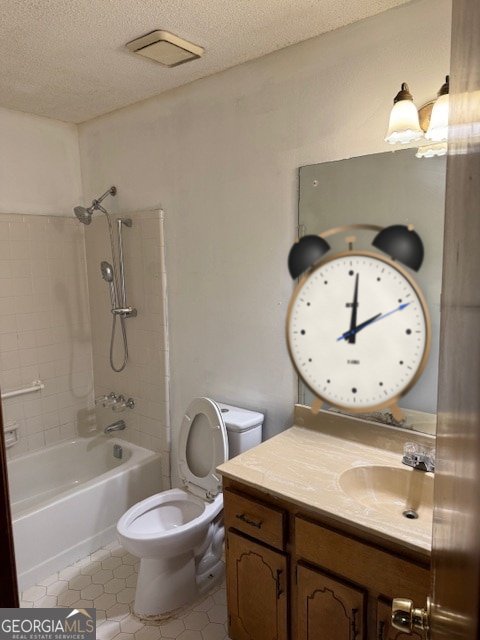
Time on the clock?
2:01:11
